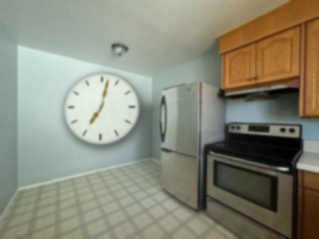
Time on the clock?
7:02
